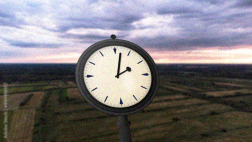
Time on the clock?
2:02
